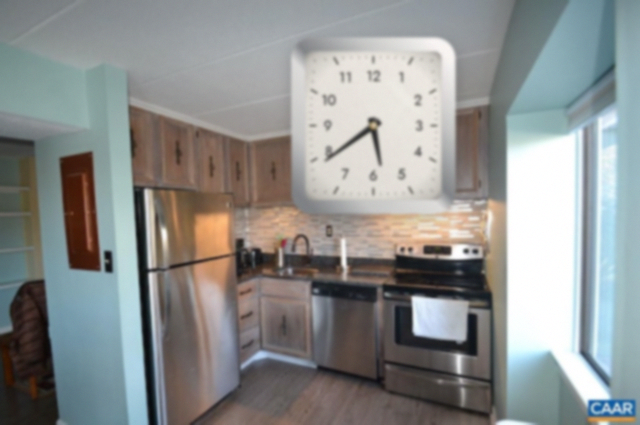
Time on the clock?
5:39
